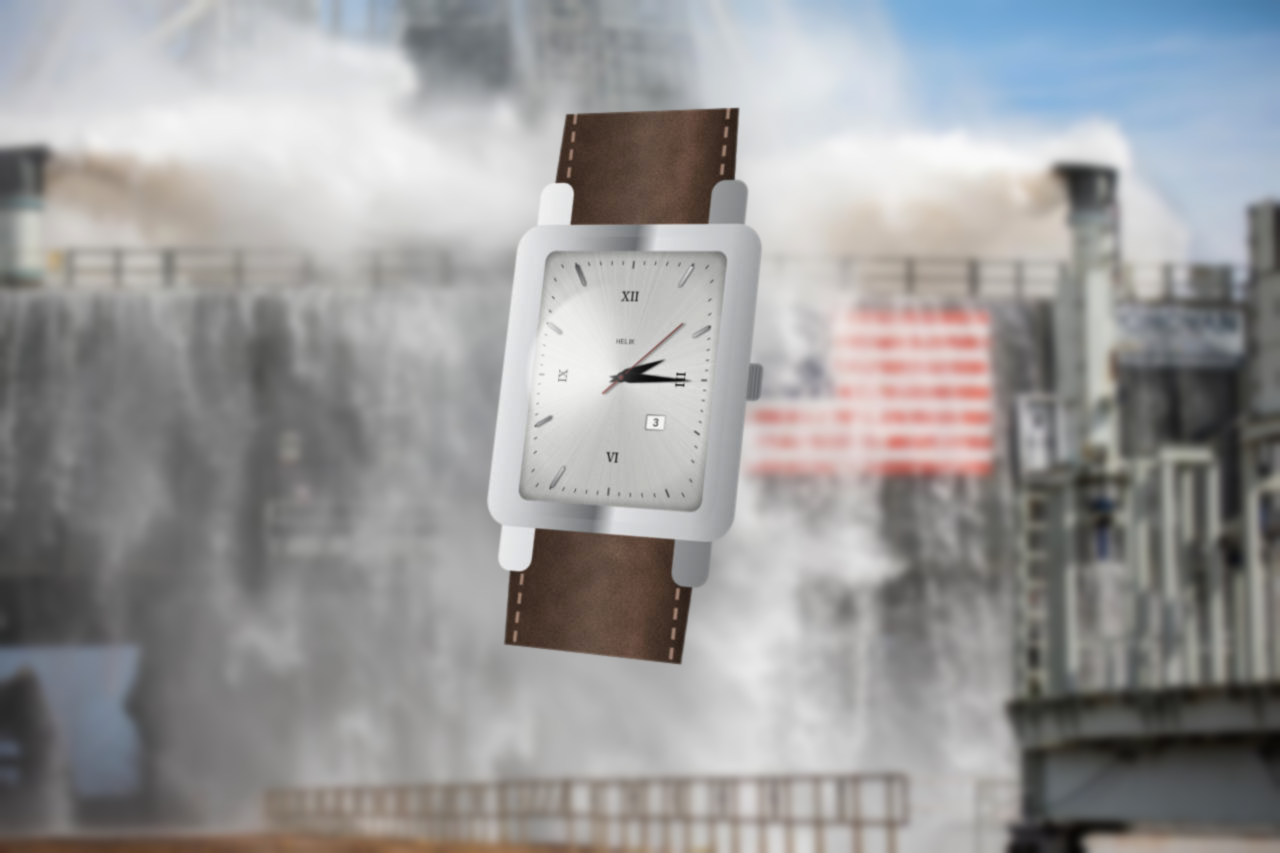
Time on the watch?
2:15:08
